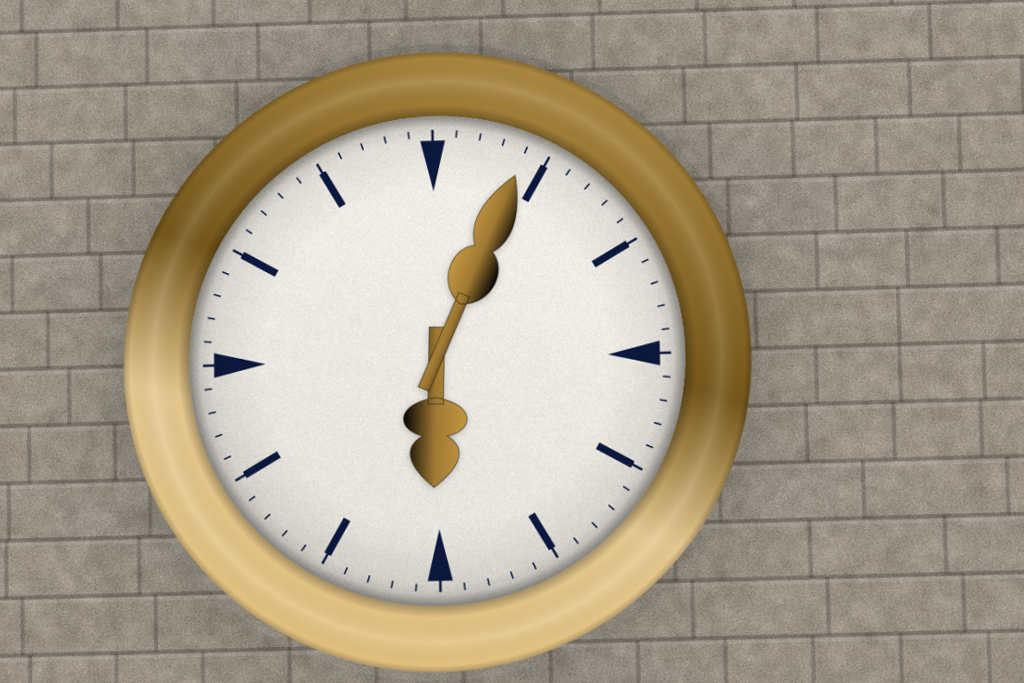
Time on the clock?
6:04
